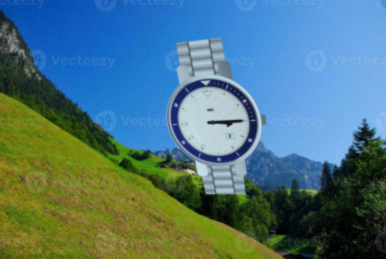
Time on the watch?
3:15
